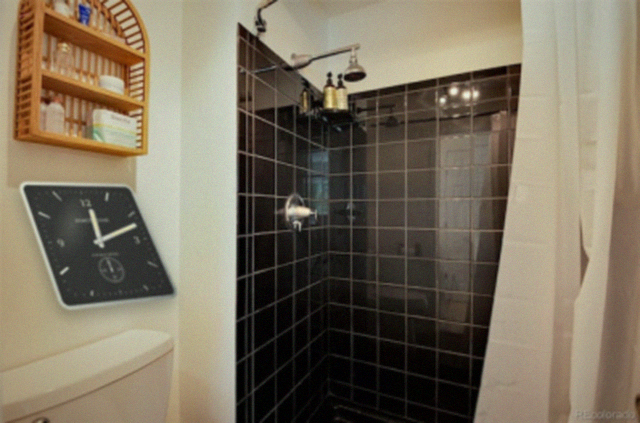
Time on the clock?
12:12
